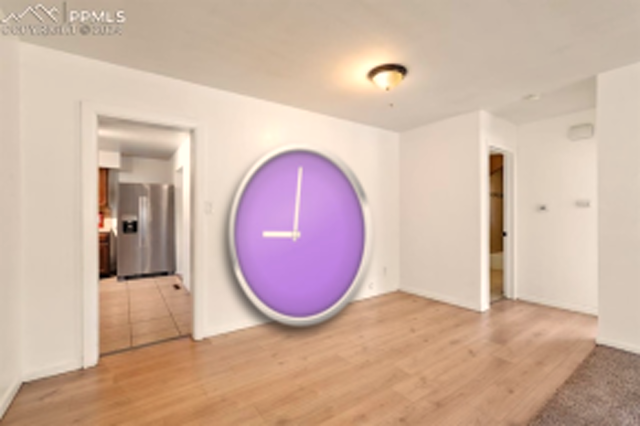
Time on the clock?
9:01
